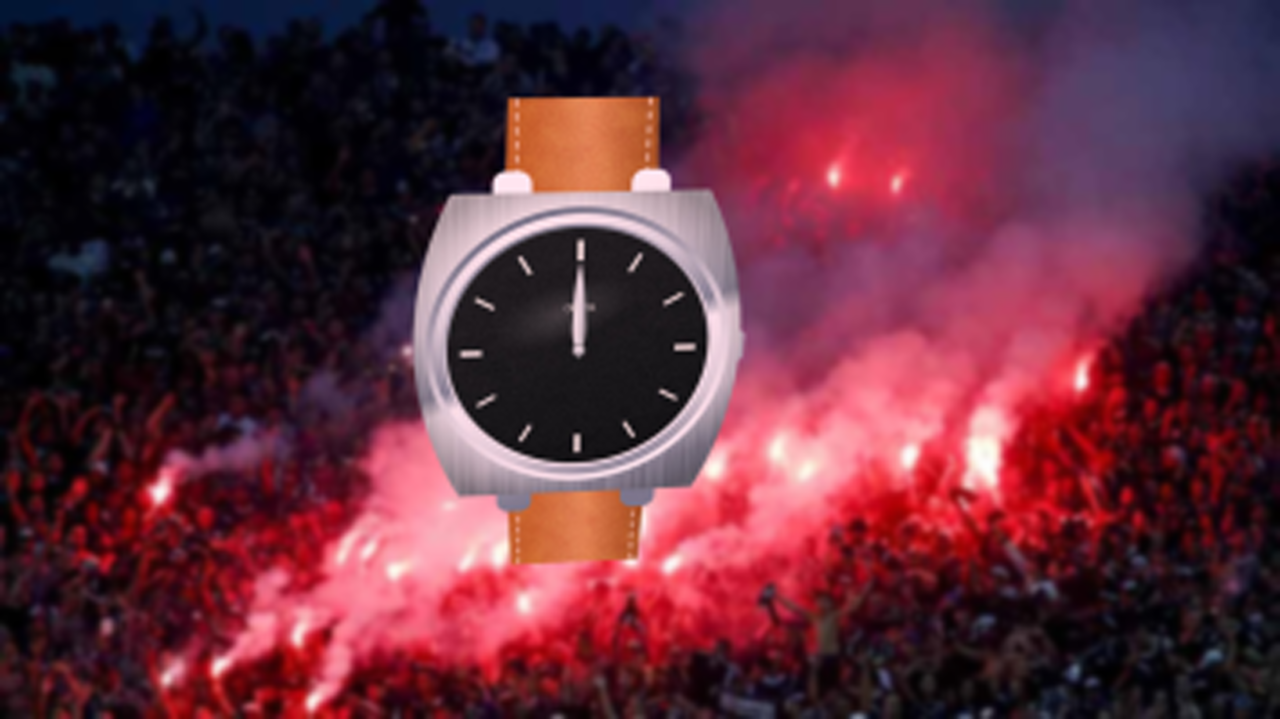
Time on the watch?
12:00
